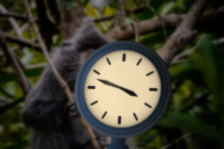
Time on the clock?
3:48
